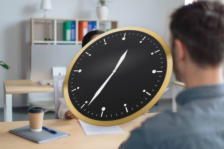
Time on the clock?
12:34
